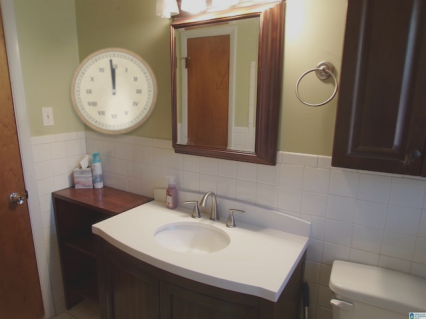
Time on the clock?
11:59
